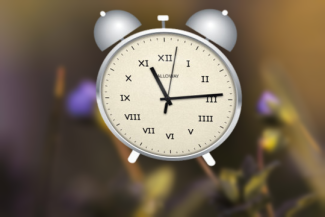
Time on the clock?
11:14:02
